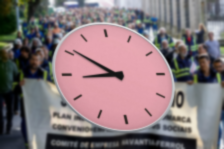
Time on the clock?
8:51
